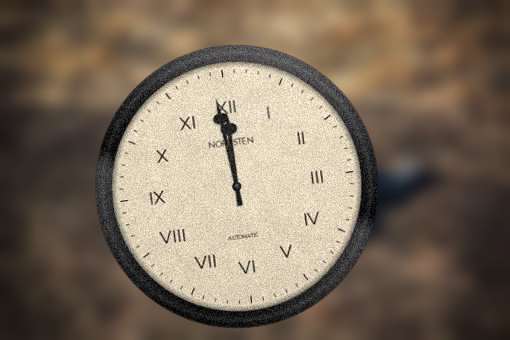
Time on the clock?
11:59
